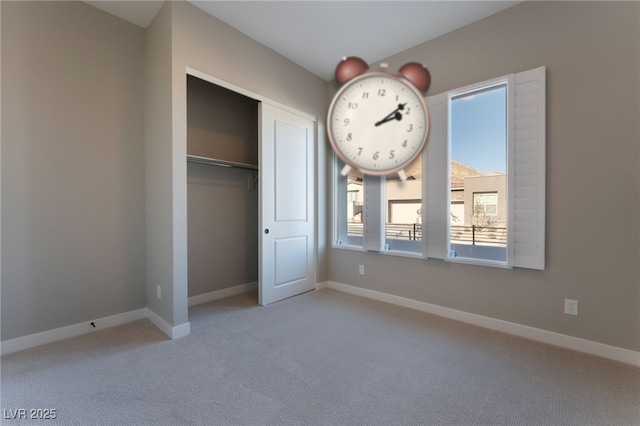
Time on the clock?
2:08
